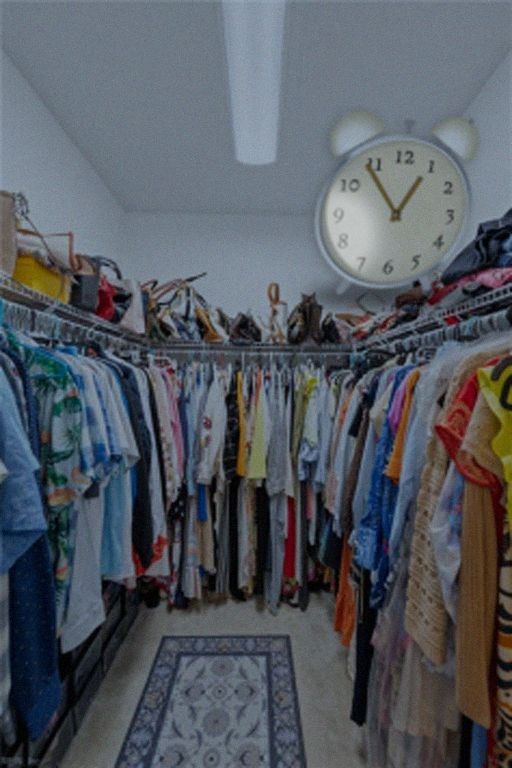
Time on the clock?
12:54
